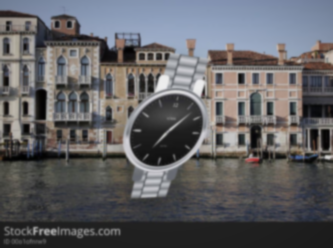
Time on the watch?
7:07
